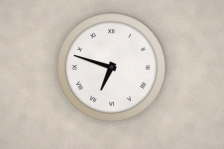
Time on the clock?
6:48
